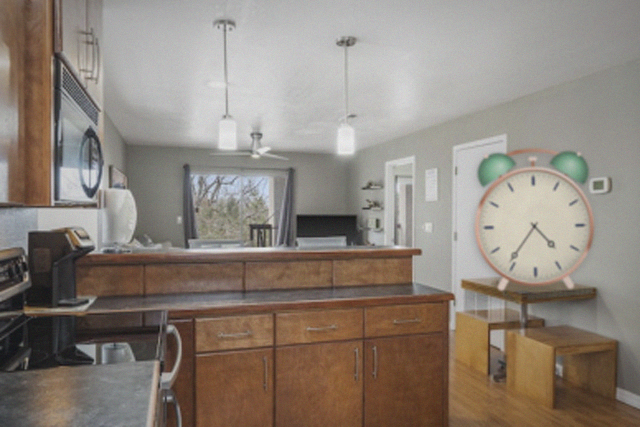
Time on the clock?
4:36
